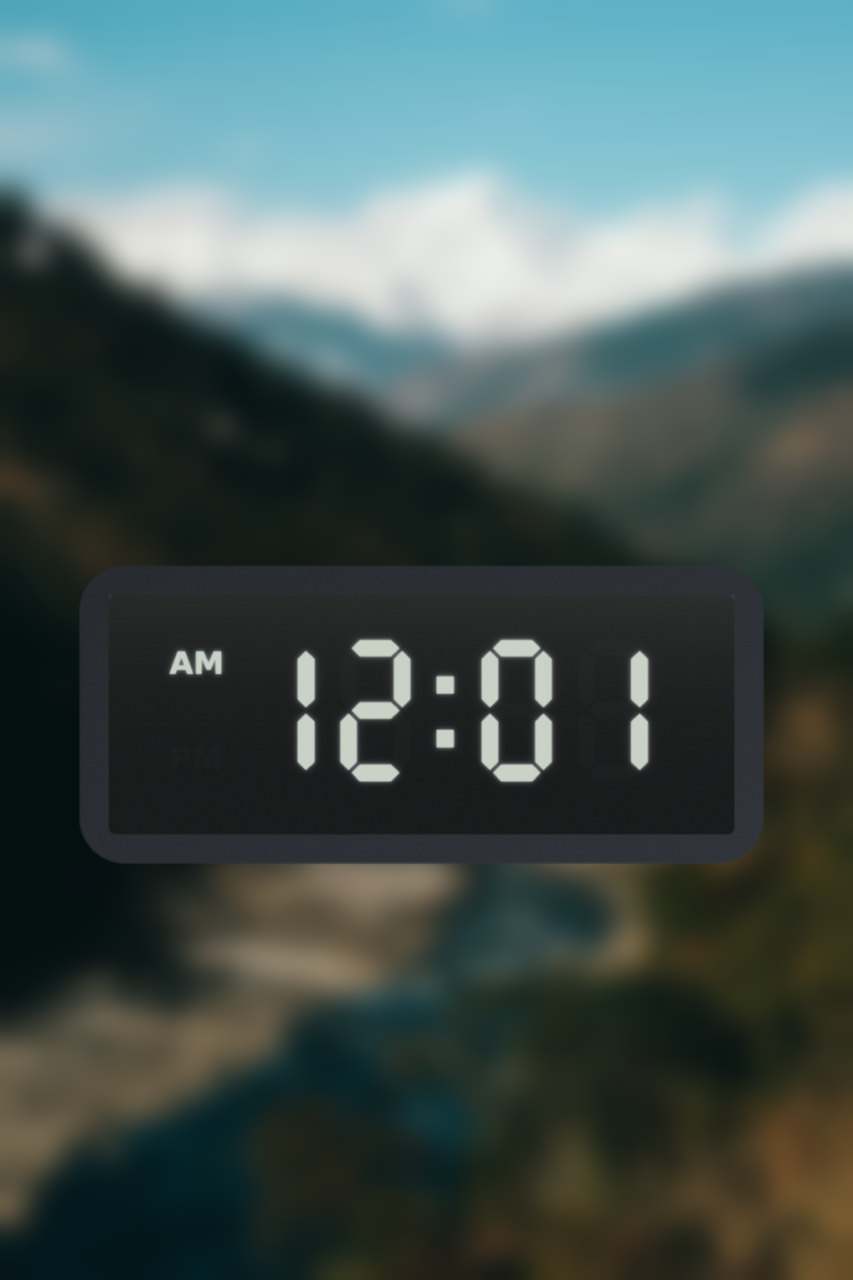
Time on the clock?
12:01
